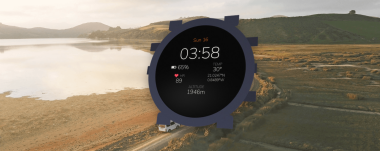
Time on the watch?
3:58
